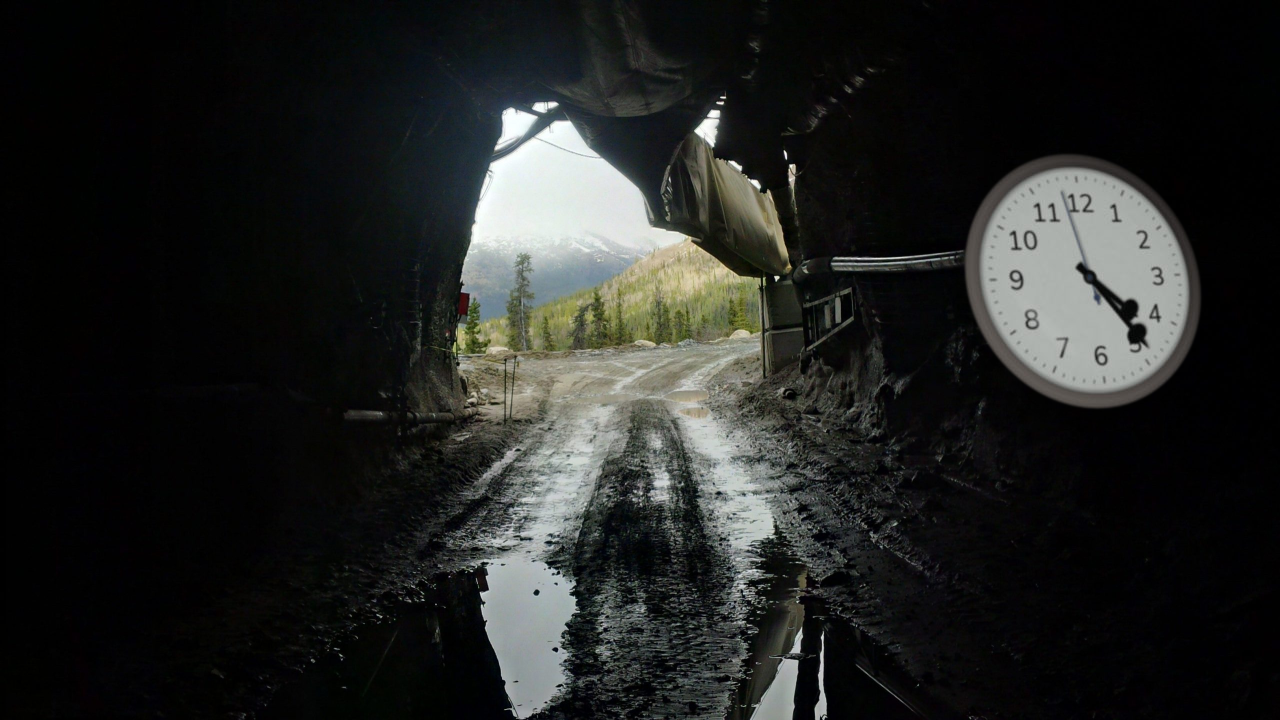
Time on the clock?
4:23:58
